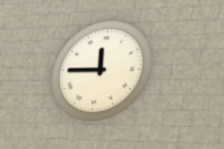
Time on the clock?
11:45
